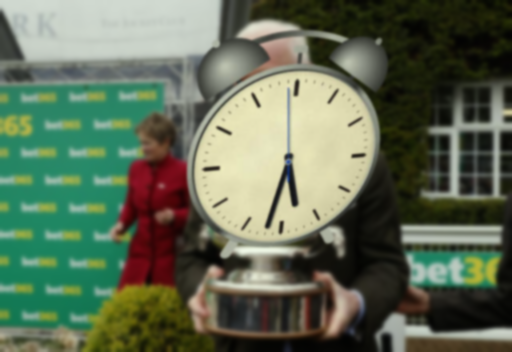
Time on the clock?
5:31:59
